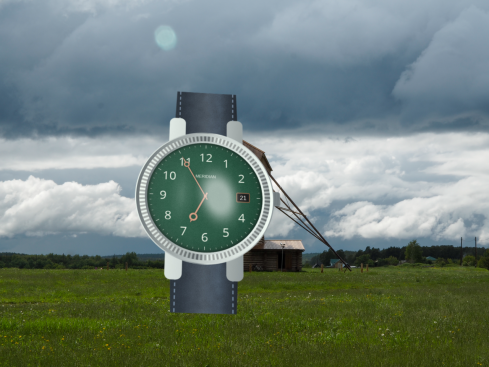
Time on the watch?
6:55
